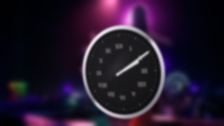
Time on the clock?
2:10
